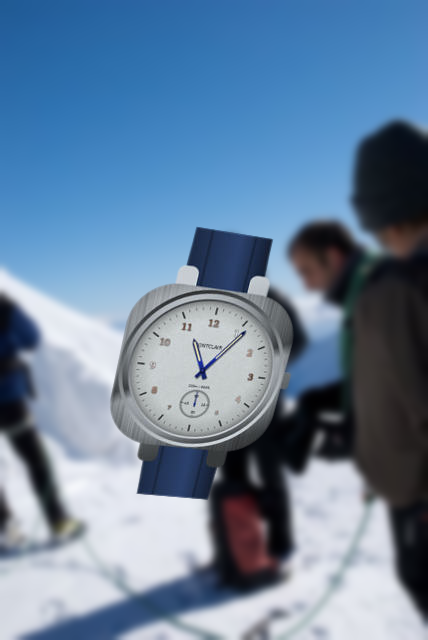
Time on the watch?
11:06
